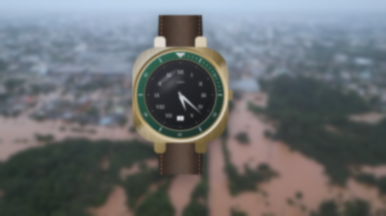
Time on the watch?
5:22
